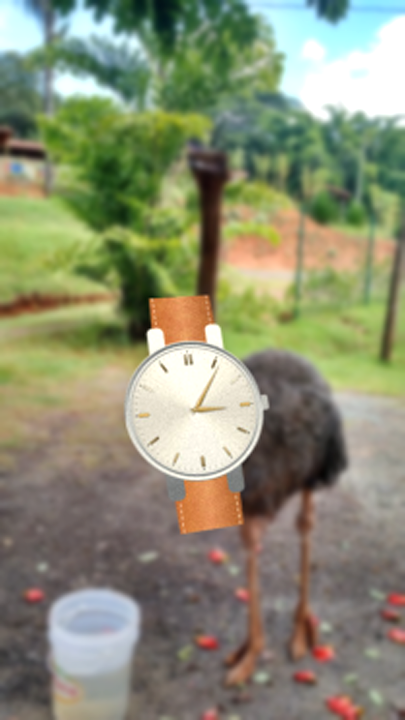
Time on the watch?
3:06
